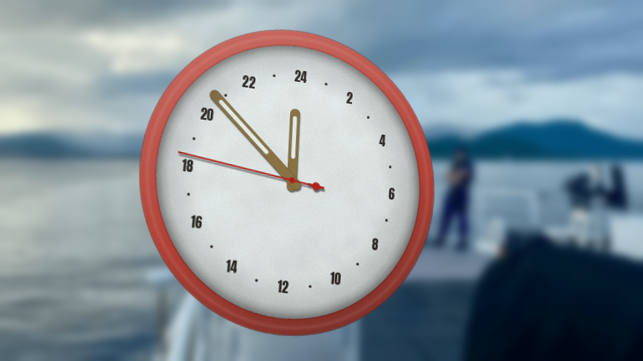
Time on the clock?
23:51:46
